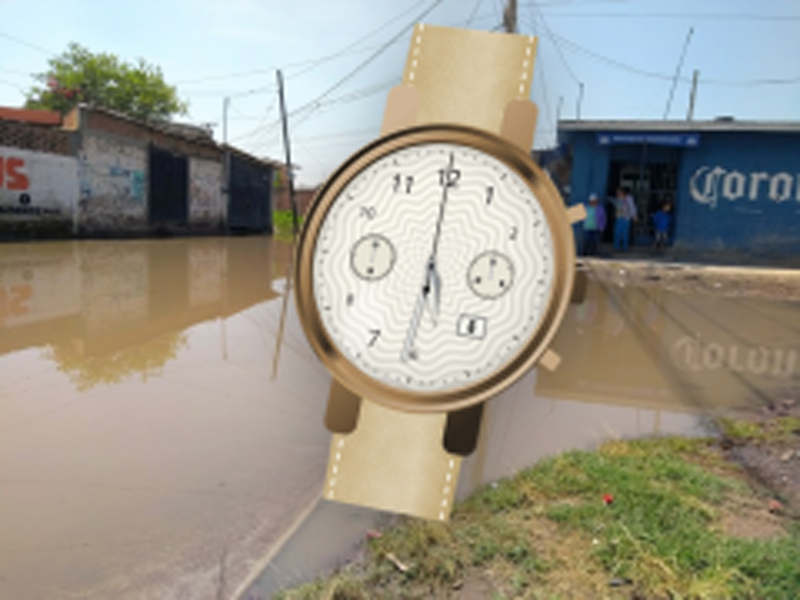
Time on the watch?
5:31
